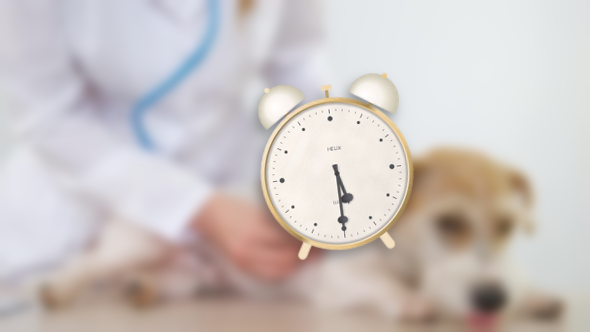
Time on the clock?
5:30
